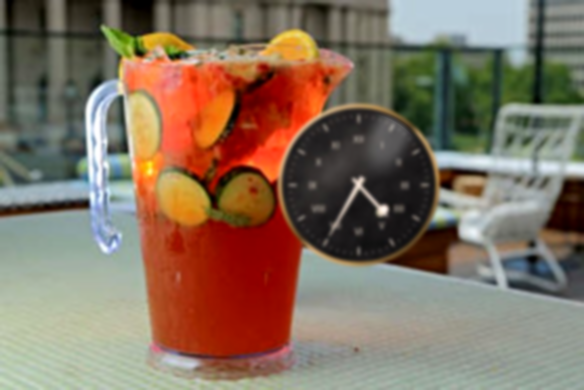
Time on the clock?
4:35
